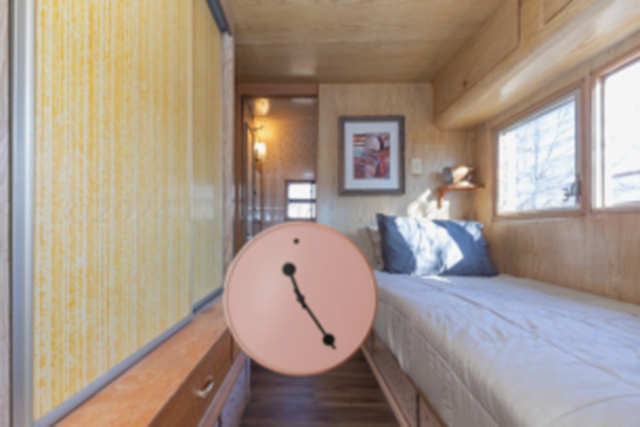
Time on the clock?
11:25
